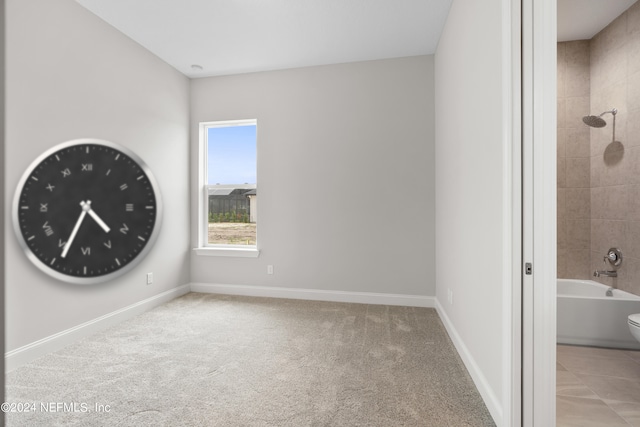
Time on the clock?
4:34
